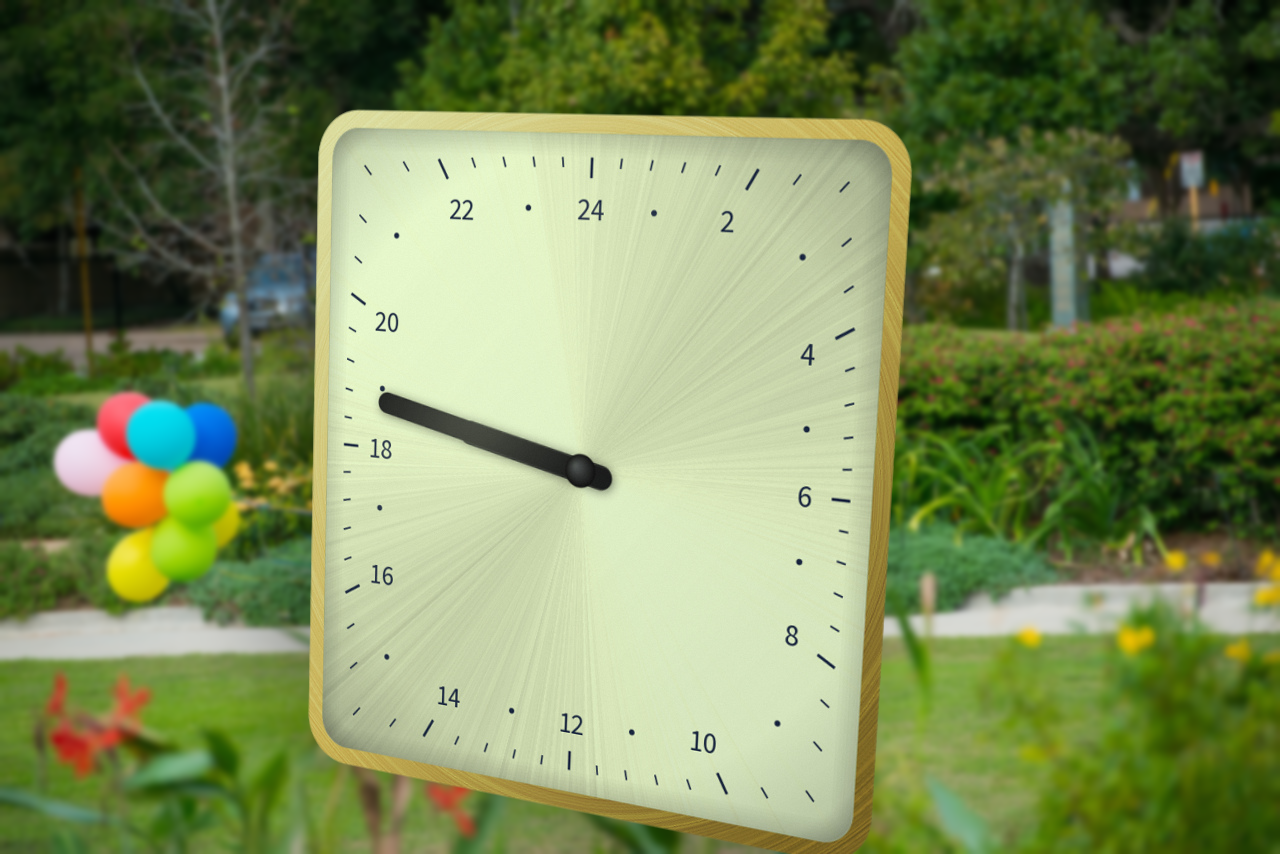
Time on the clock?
18:47
